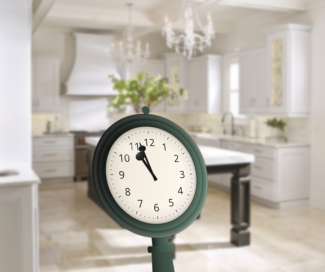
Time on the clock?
10:57
